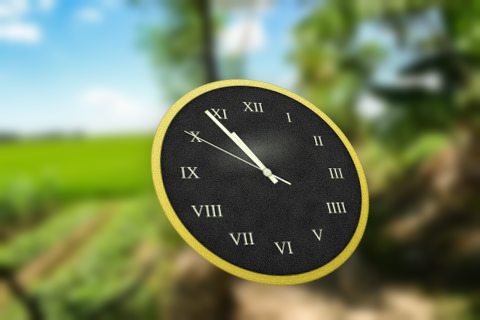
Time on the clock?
10:53:50
